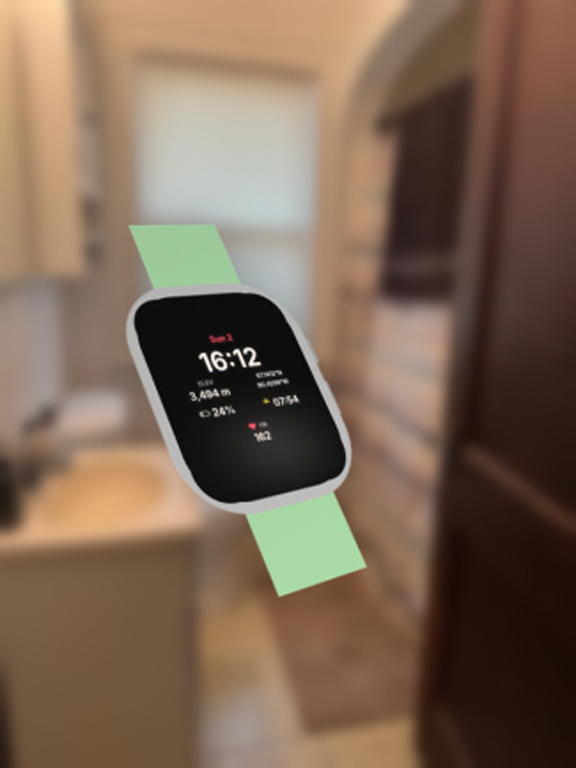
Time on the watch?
16:12
